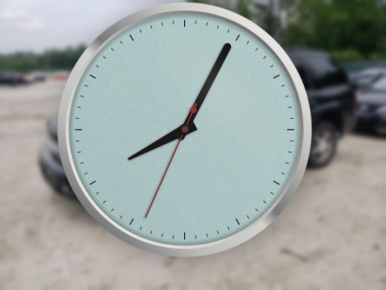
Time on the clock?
8:04:34
